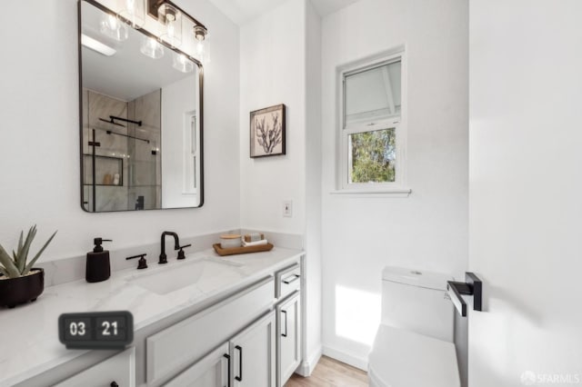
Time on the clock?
3:21
